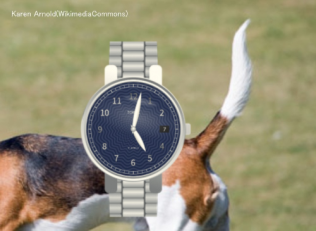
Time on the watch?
5:02
